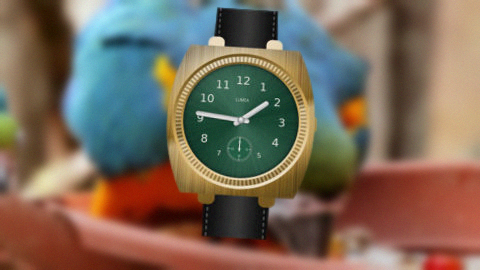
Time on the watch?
1:46
